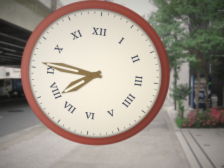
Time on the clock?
7:46
